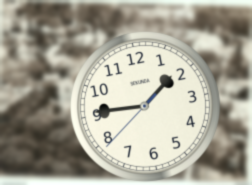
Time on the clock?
1:45:39
